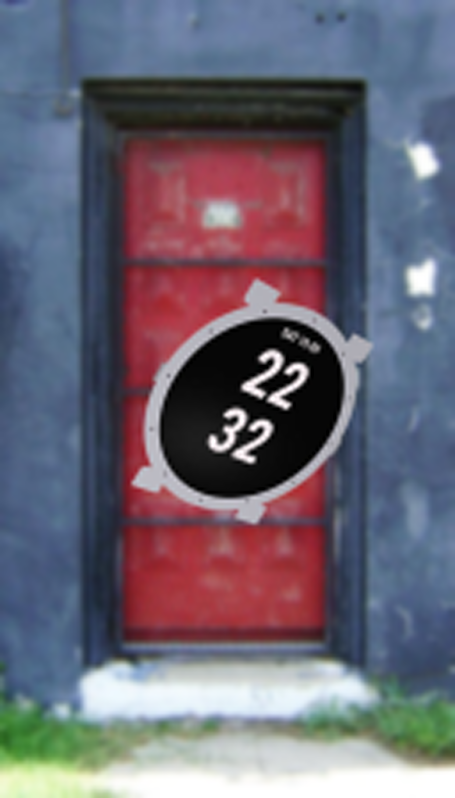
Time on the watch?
22:32
